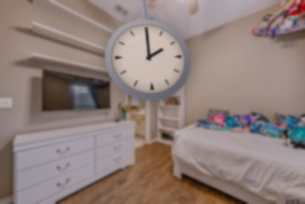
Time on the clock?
2:00
